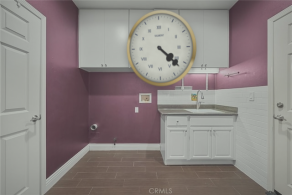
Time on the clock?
4:22
